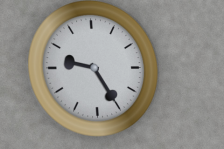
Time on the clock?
9:25
